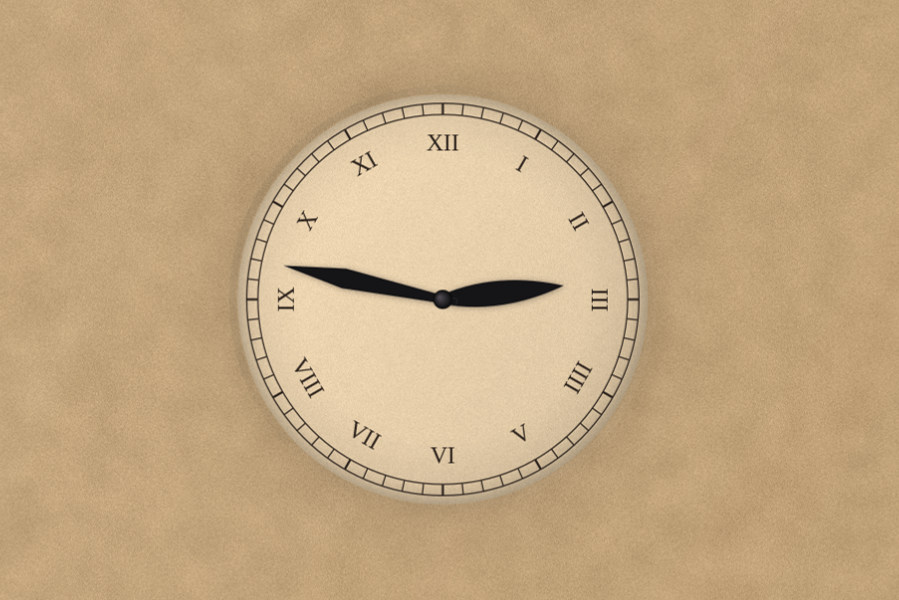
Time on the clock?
2:47
